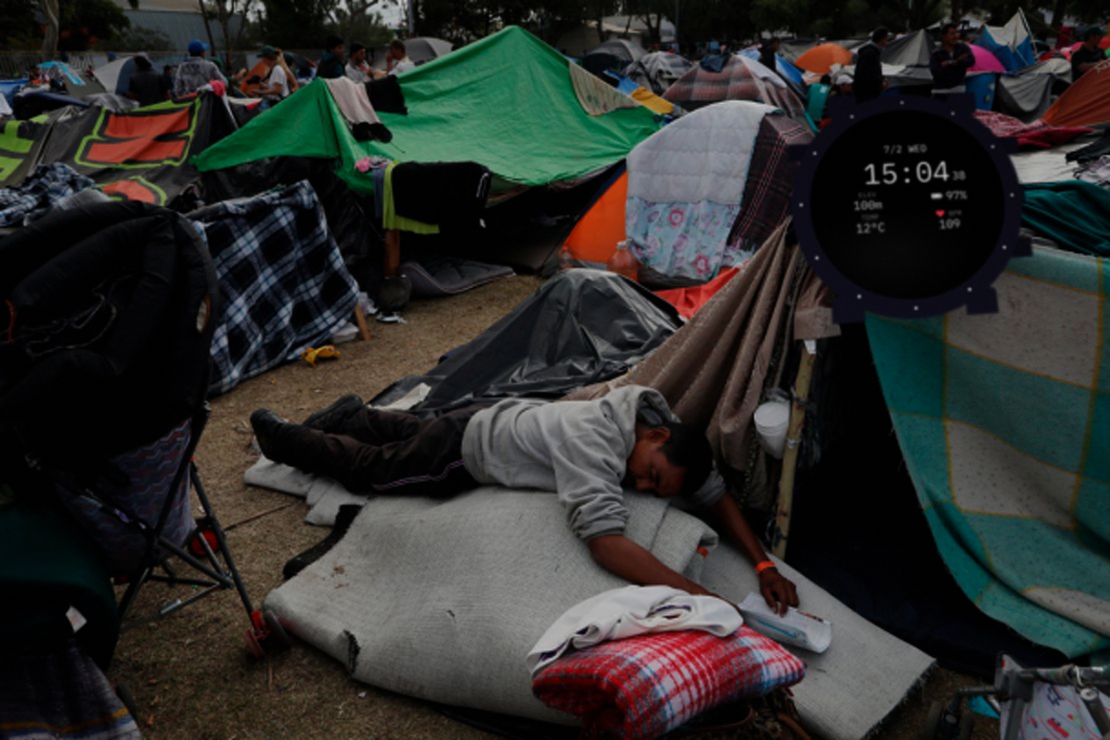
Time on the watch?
15:04
